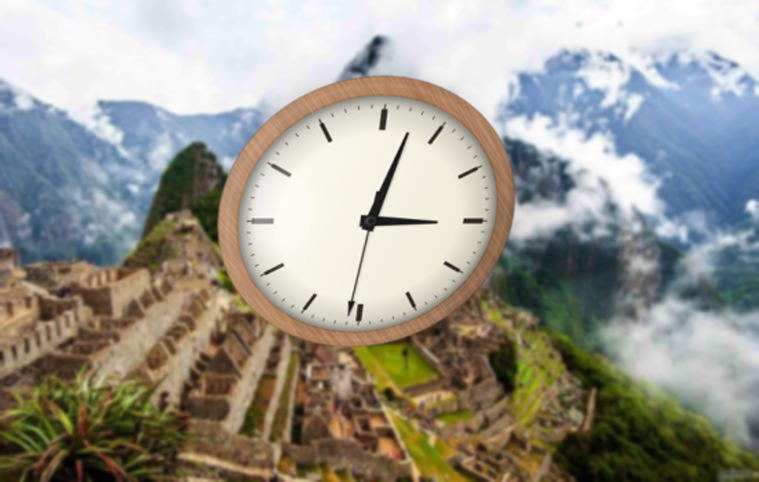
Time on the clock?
3:02:31
